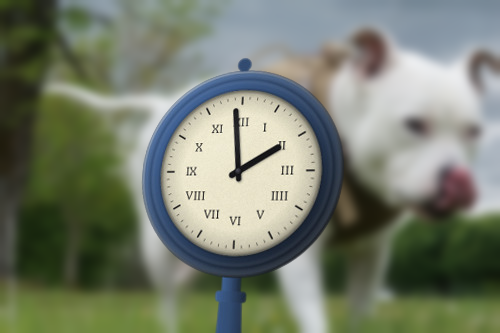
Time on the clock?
1:59
